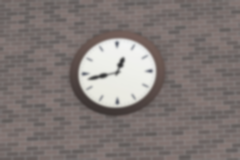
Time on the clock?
12:43
